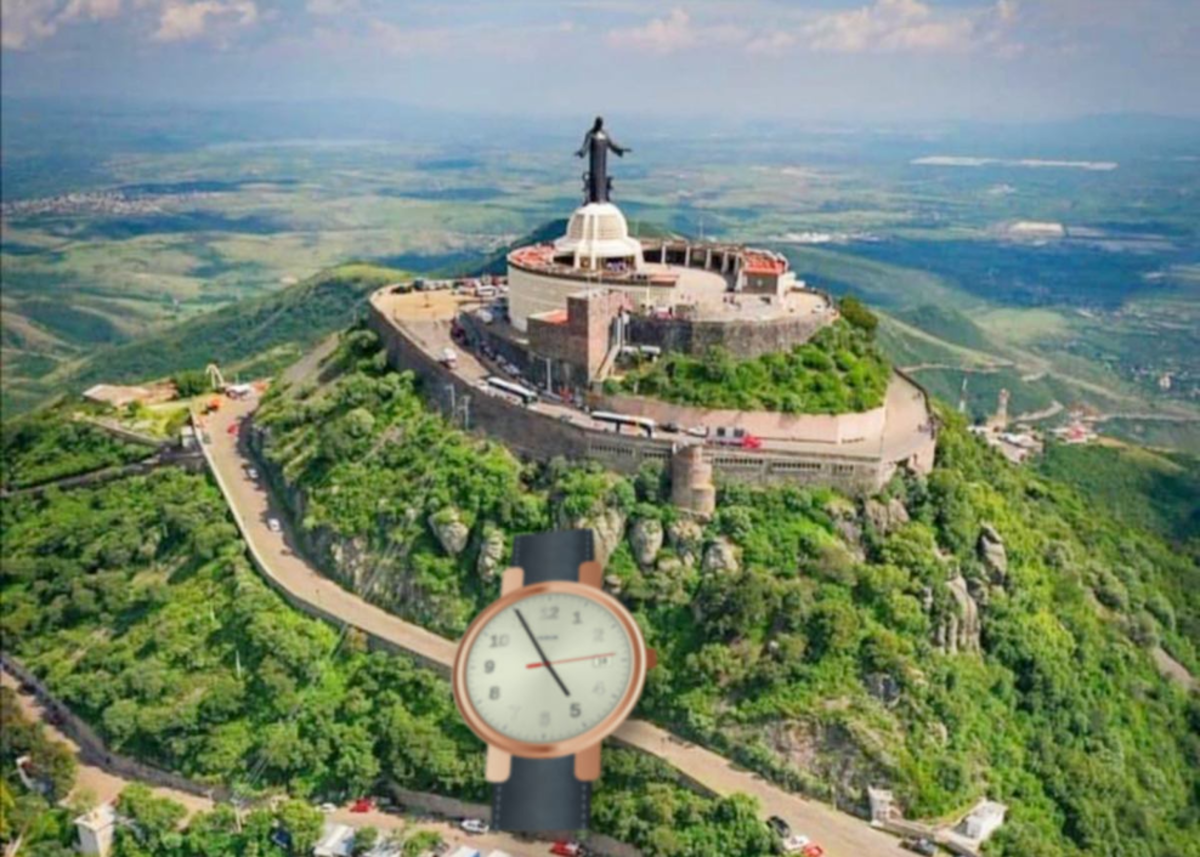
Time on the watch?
4:55:14
